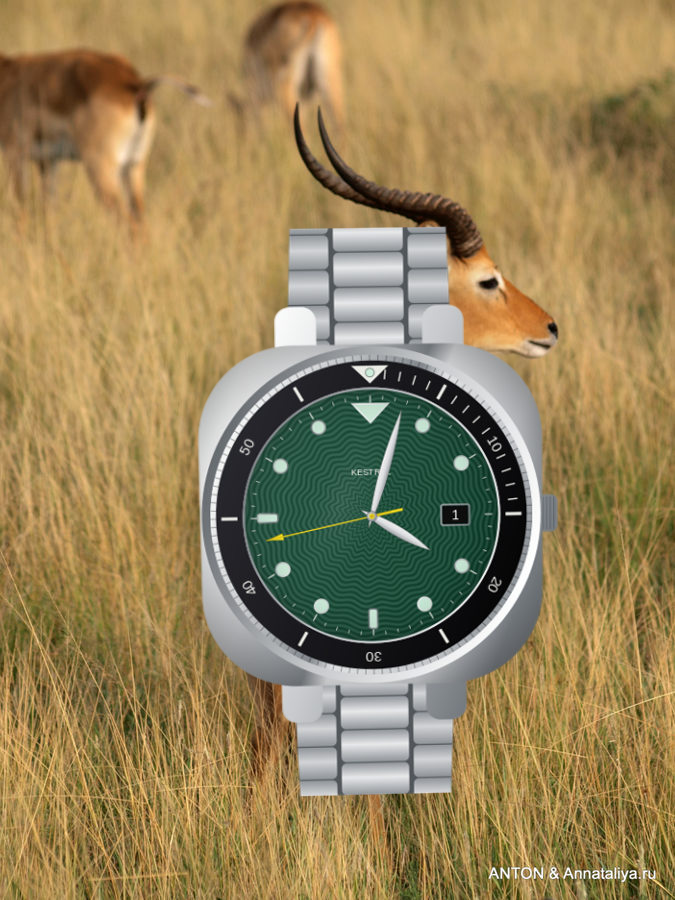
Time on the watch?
4:02:43
